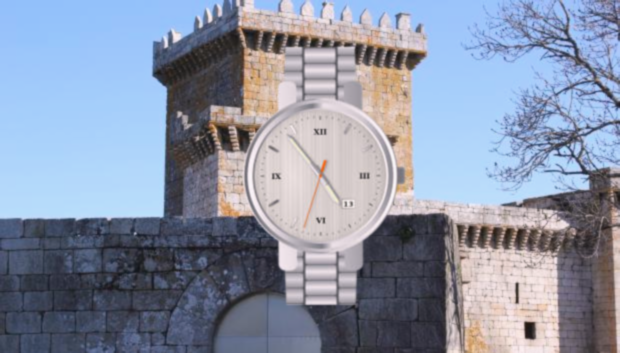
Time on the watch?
4:53:33
